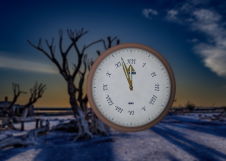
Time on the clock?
11:57
